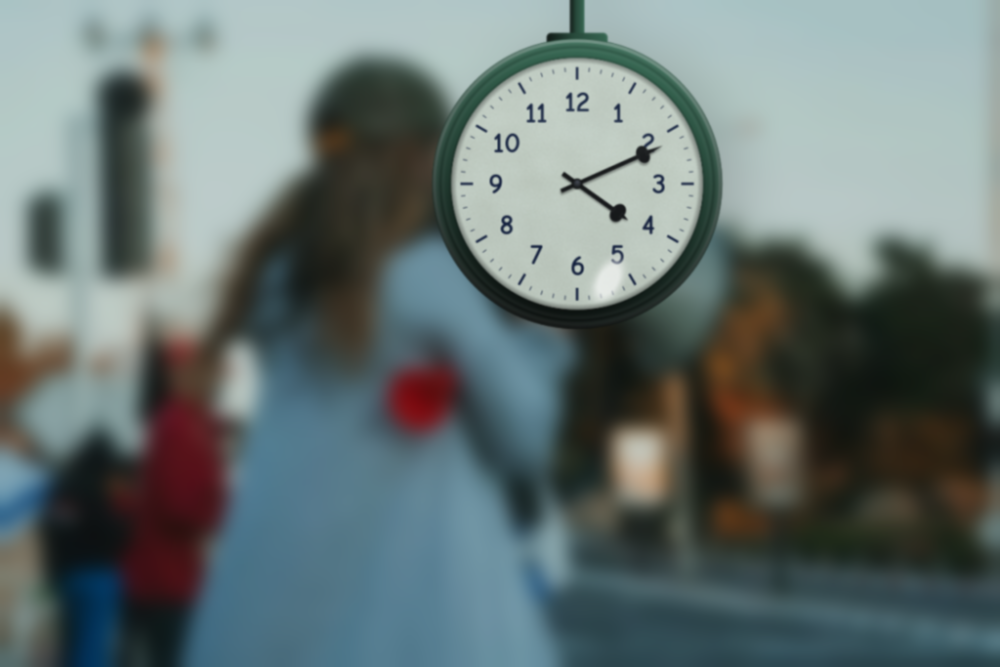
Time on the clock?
4:11
